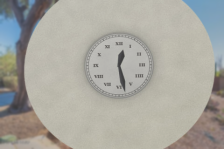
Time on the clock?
12:28
